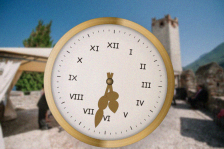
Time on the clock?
5:32
